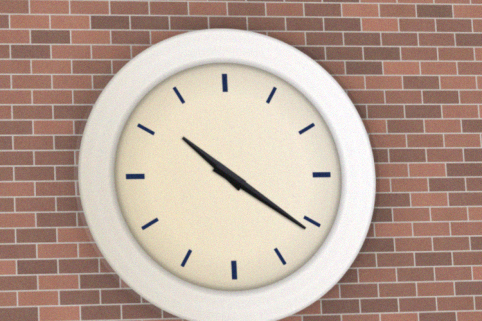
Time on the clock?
10:21
